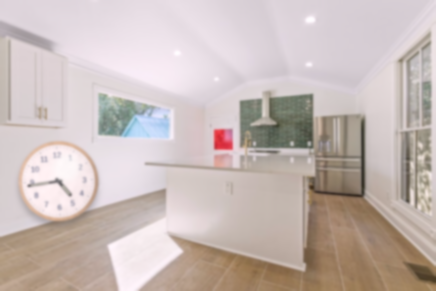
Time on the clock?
4:44
